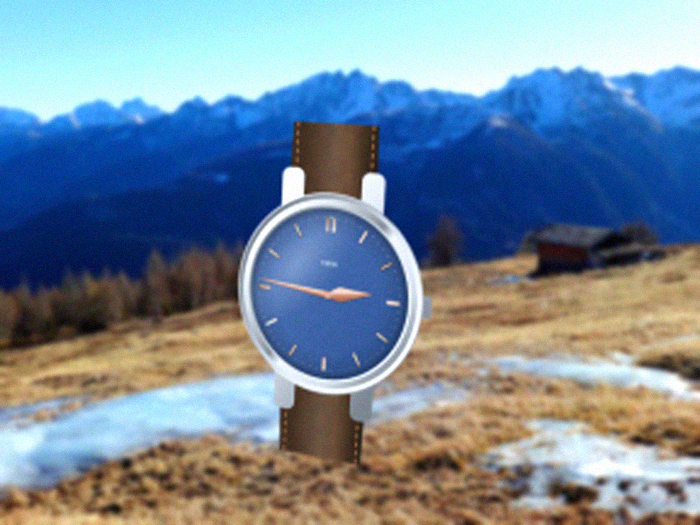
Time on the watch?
2:46
